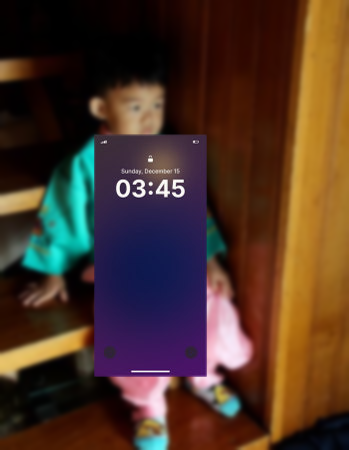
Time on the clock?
3:45
